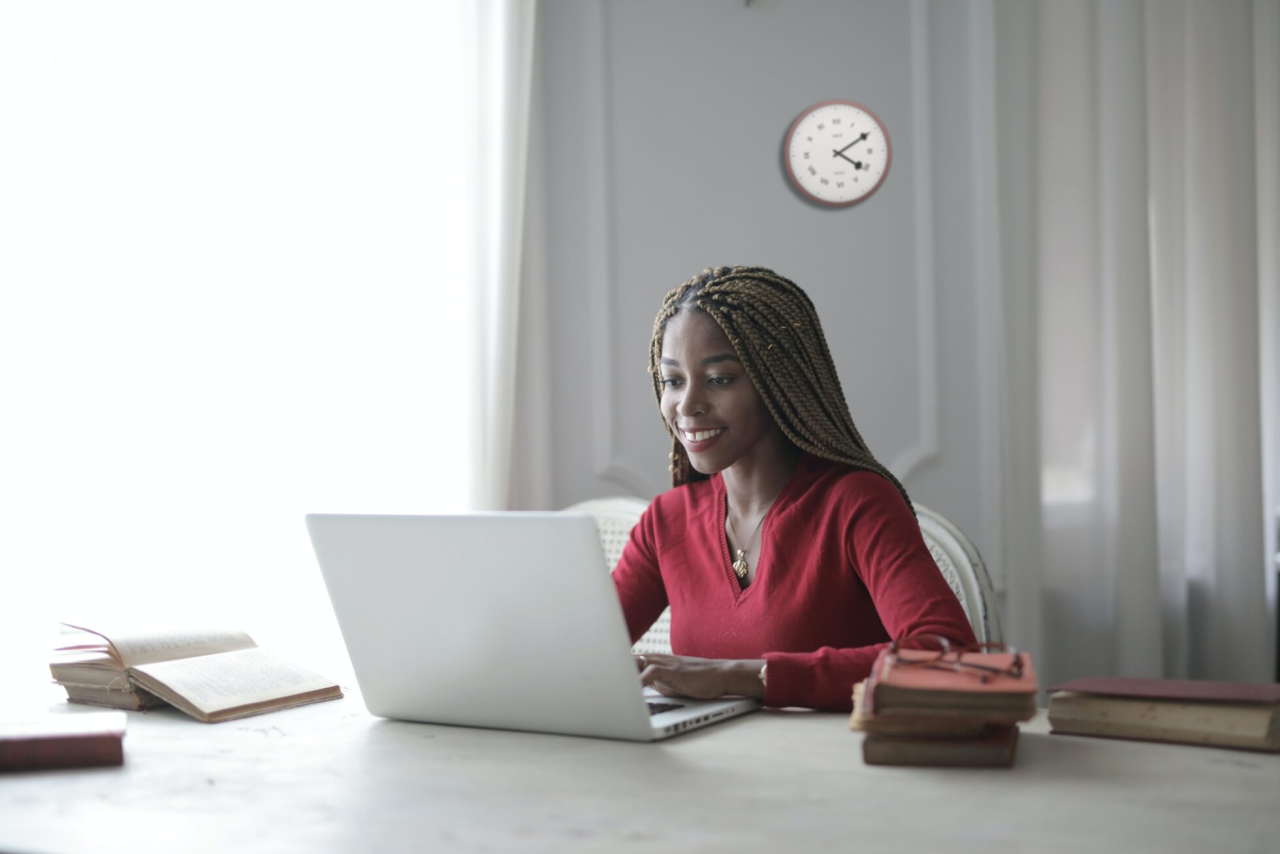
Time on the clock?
4:10
